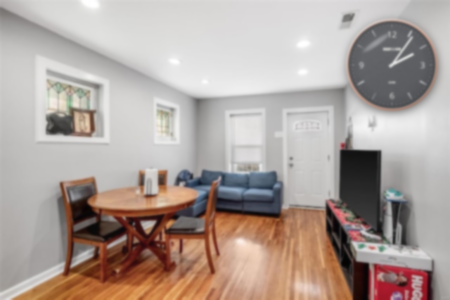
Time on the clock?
2:06
